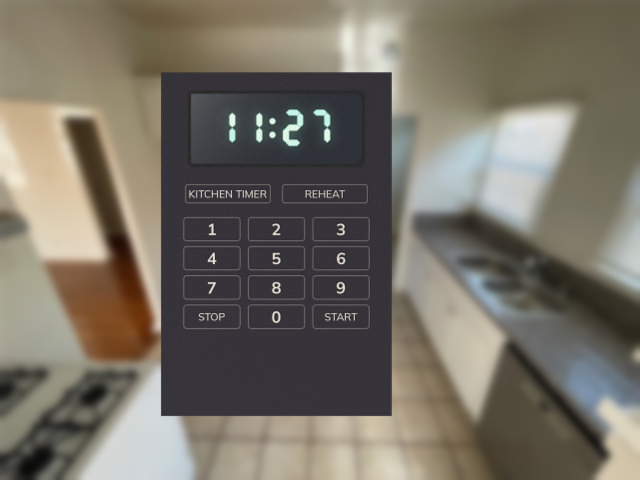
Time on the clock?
11:27
